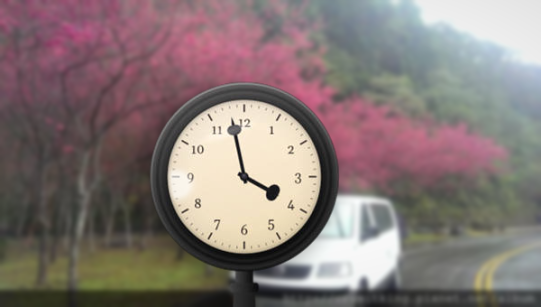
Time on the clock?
3:58
